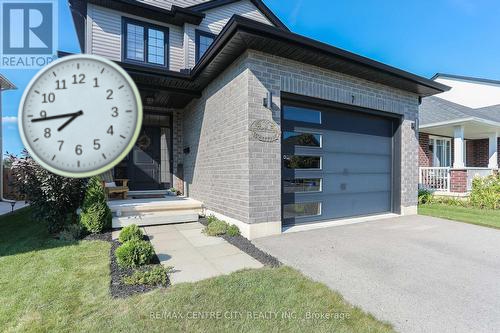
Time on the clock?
7:44
